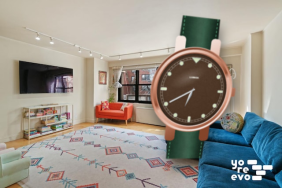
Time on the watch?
6:40
